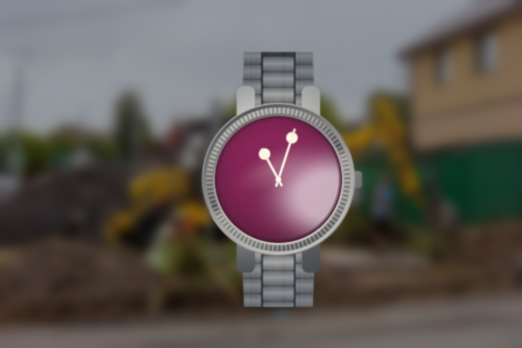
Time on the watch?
11:03
